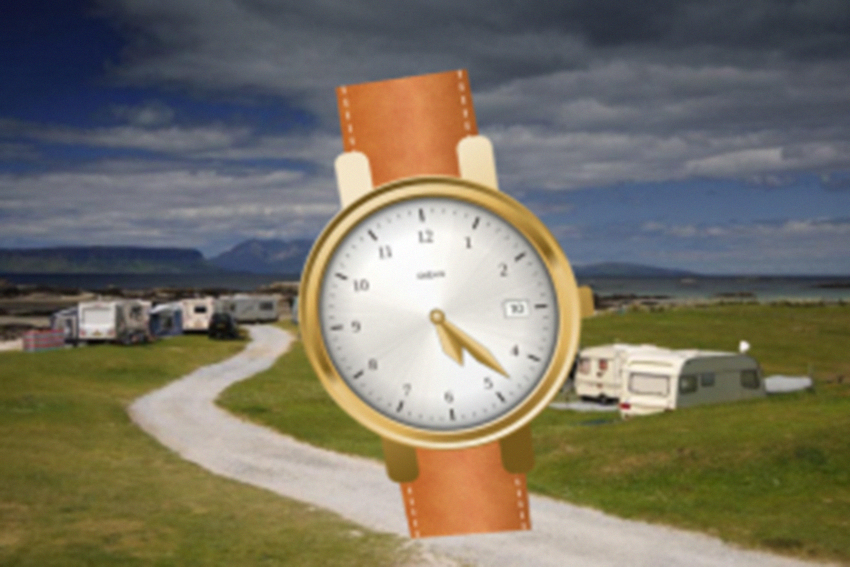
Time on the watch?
5:23
